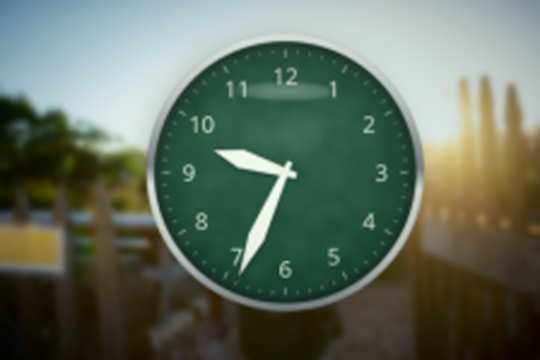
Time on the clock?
9:34
